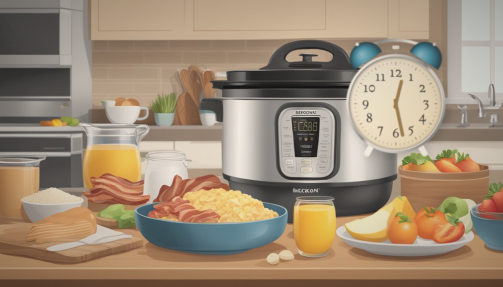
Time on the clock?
12:28
